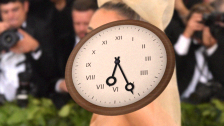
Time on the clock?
6:26
